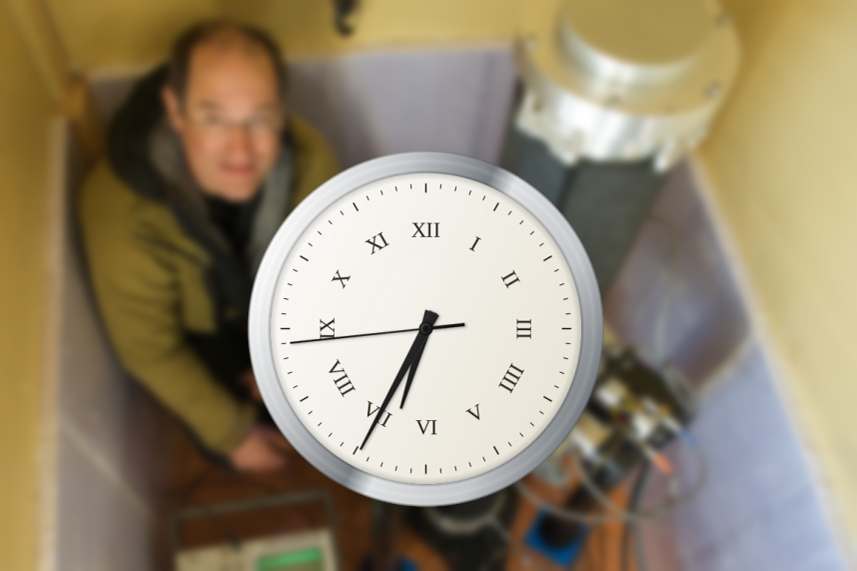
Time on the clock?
6:34:44
